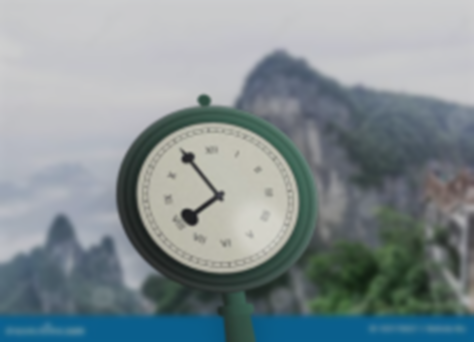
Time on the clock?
7:55
